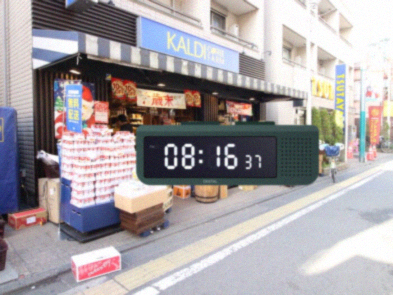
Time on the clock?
8:16:37
